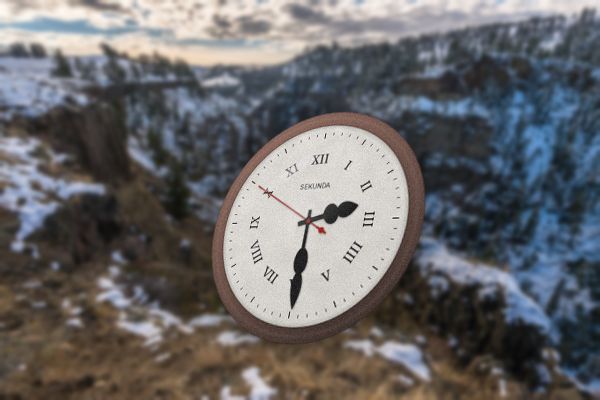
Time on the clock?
2:29:50
